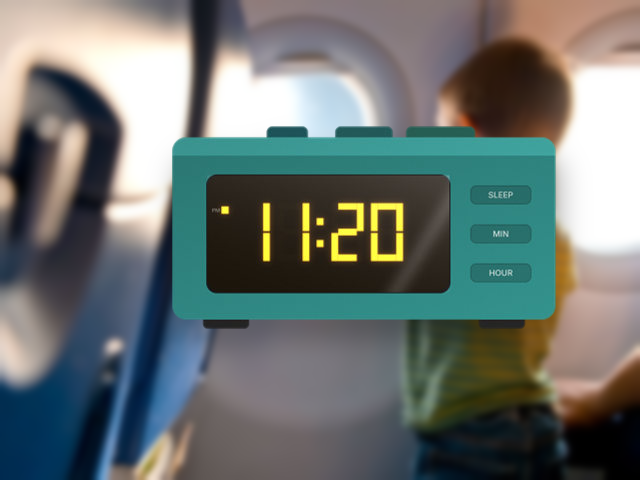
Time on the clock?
11:20
